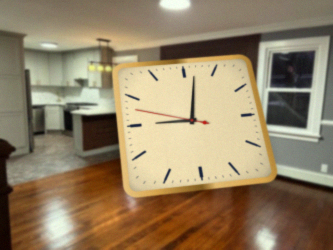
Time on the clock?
9:01:48
